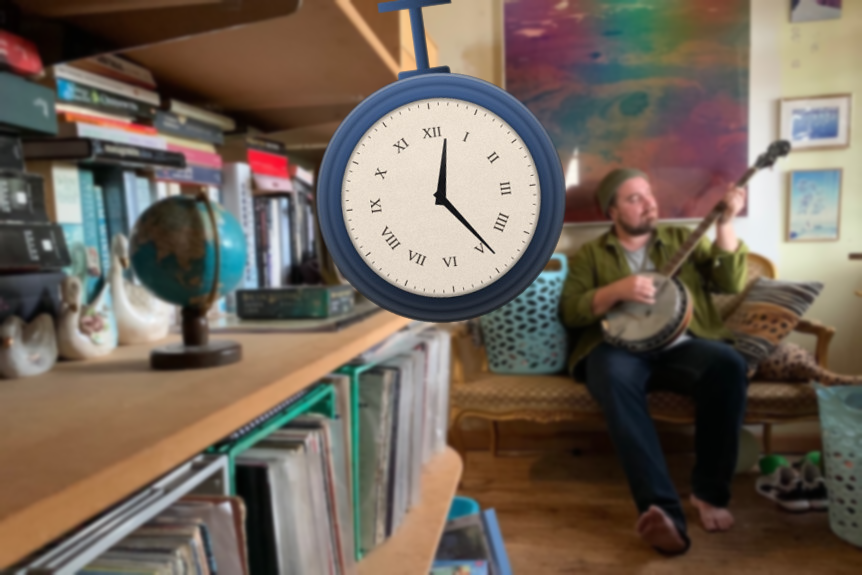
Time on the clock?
12:24
